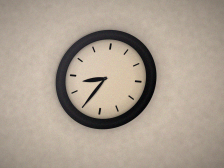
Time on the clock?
8:35
